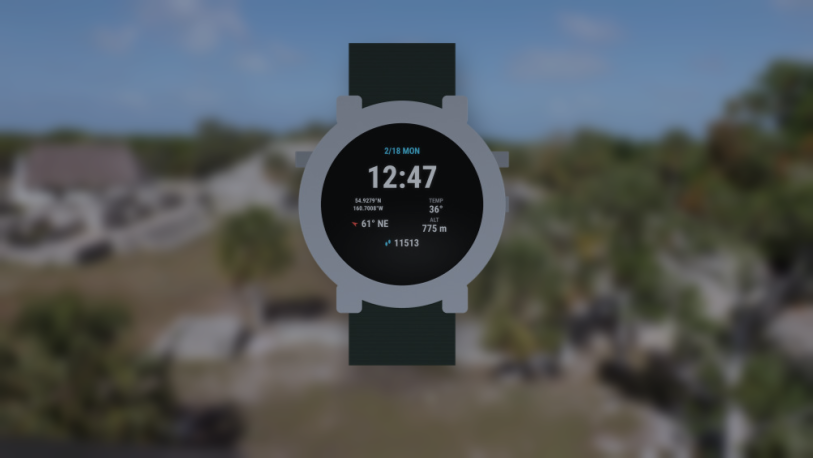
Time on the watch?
12:47
